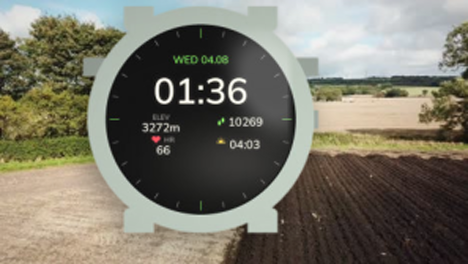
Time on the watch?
1:36
